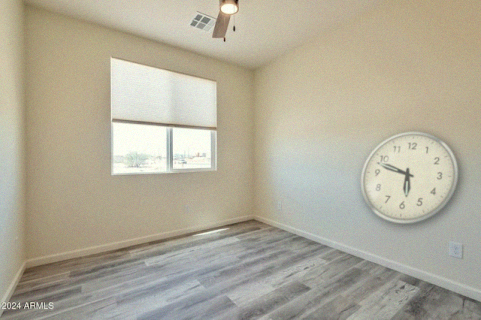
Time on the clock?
5:48
